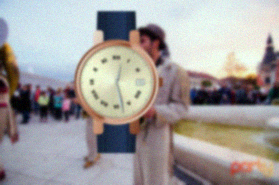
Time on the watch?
12:28
